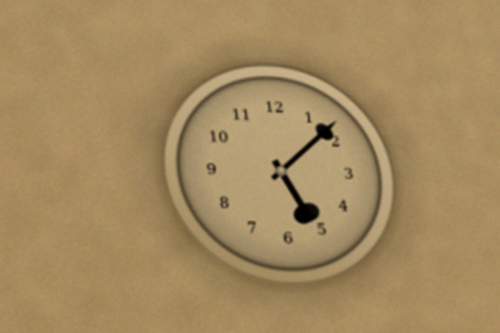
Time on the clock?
5:08
